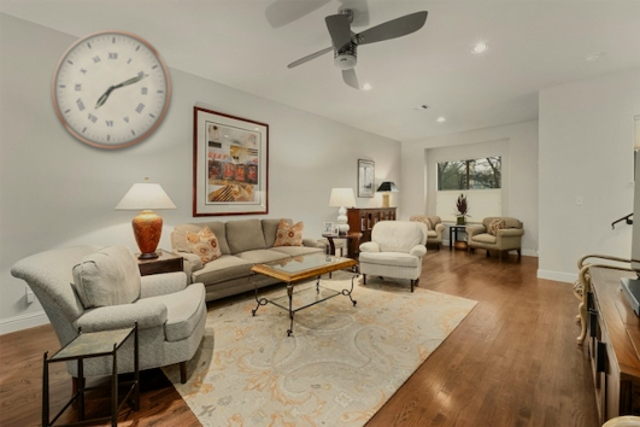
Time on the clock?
7:11
